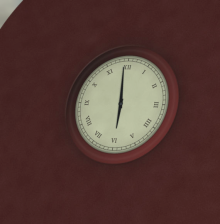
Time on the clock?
5:59
